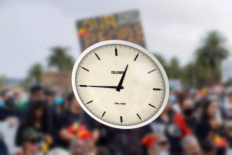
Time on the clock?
12:45
